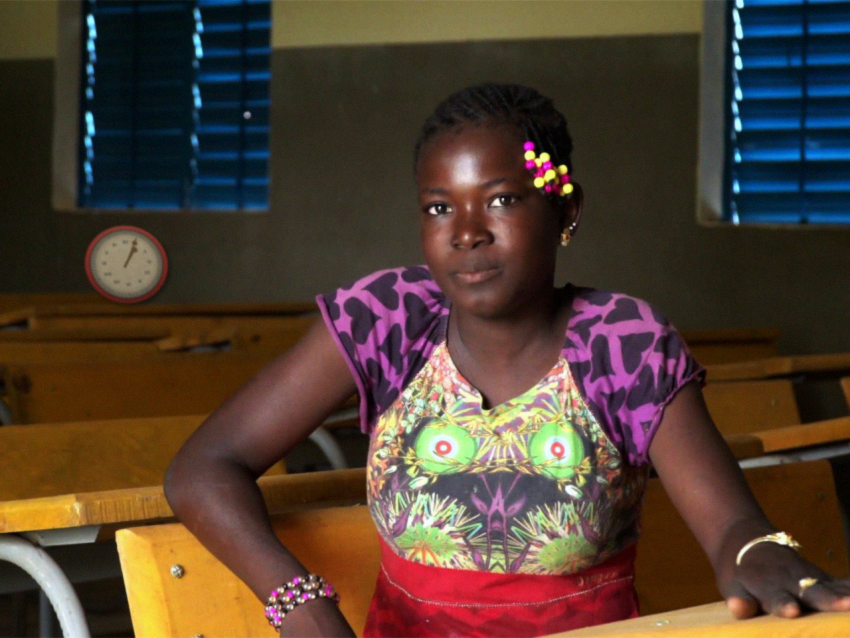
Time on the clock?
1:04
